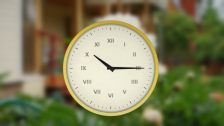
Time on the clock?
10:15
